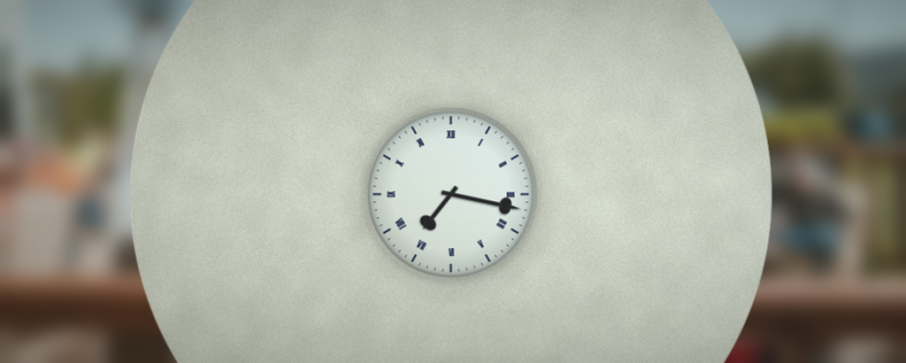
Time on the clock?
7:17
